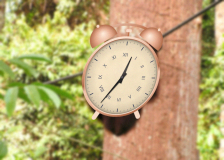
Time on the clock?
12:36
